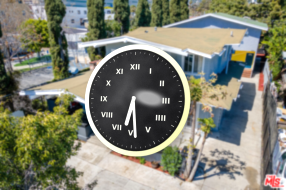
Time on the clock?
6:29
